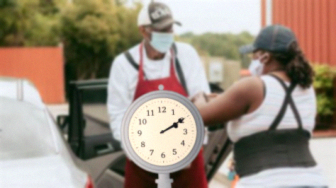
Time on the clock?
2:10
